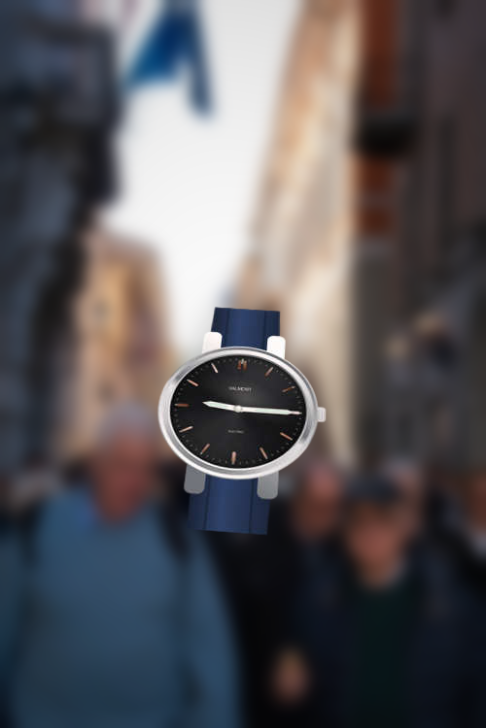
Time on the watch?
9:15
